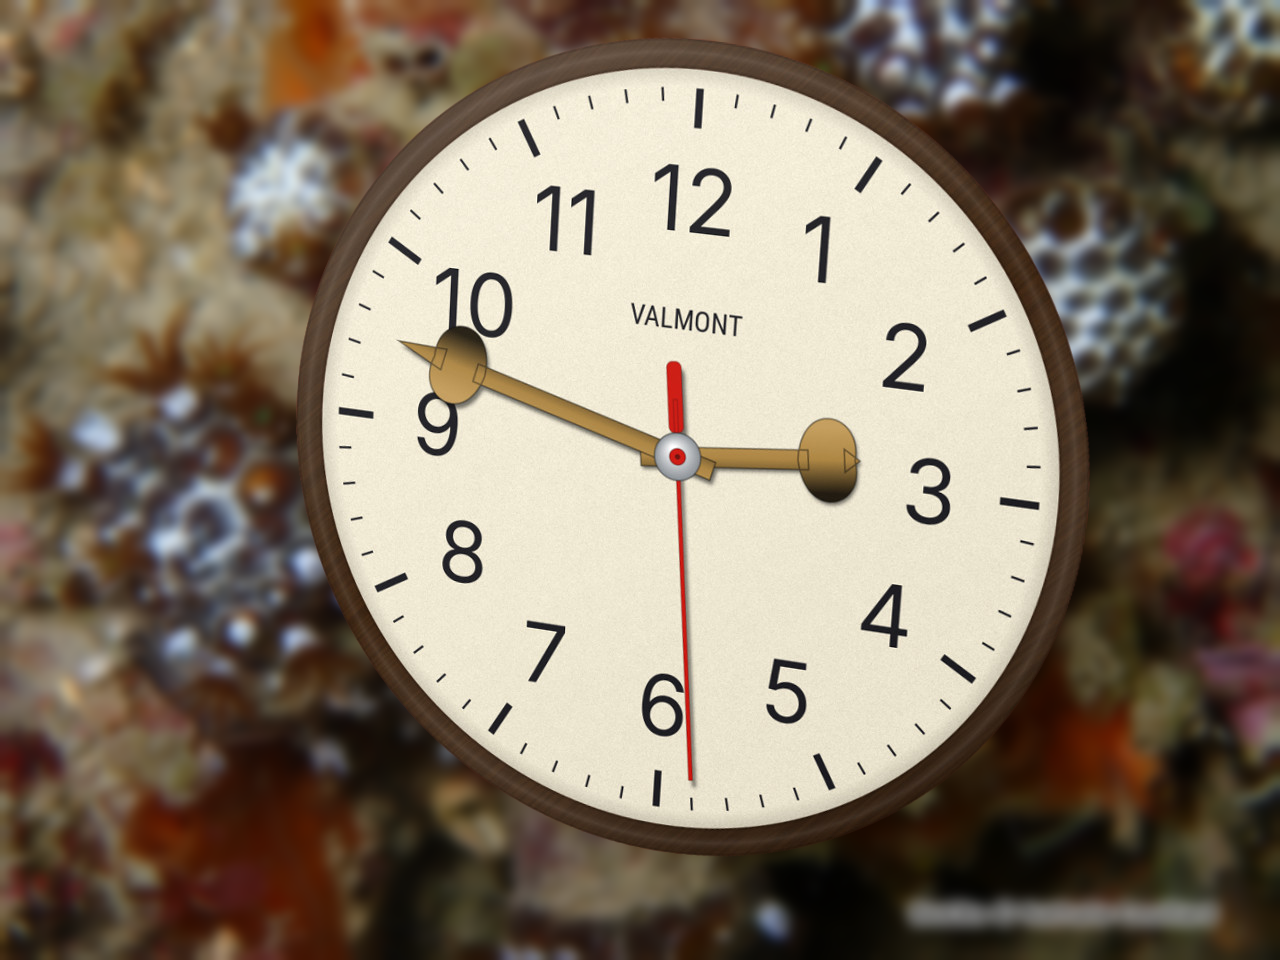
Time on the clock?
2:47:29
